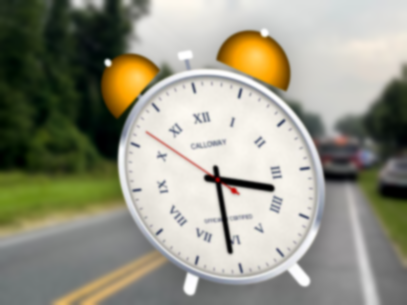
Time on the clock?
3:30:52
